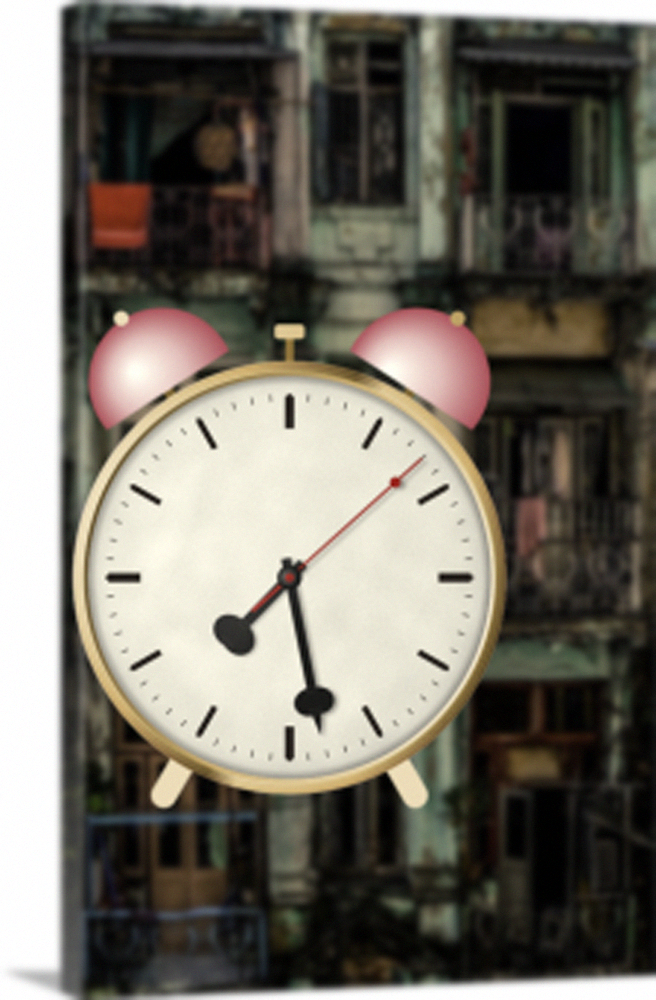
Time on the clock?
7:28:08
